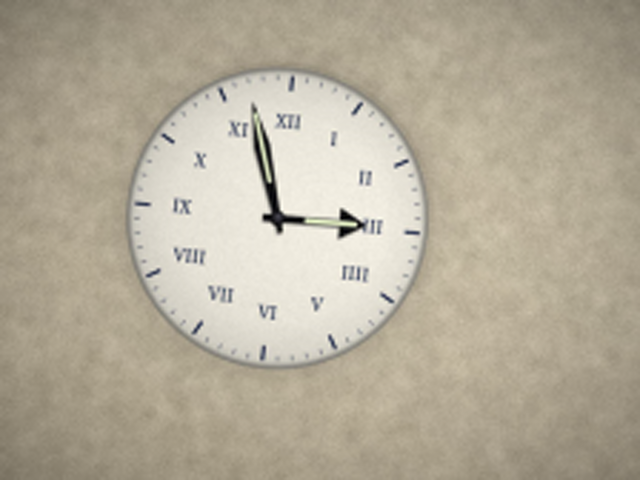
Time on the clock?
2:57
